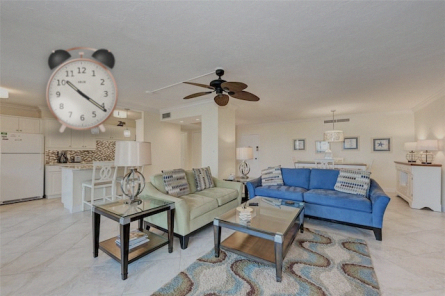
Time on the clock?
10:21
